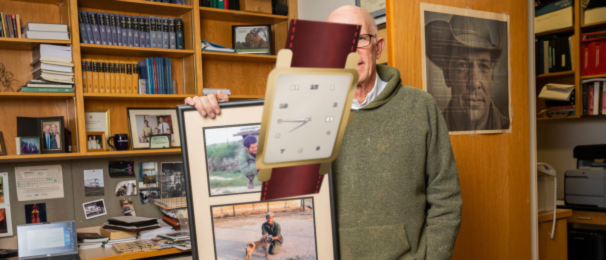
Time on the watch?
7:45
